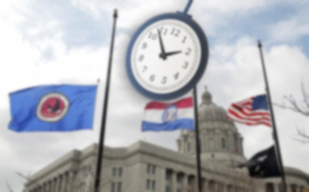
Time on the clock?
1:53
